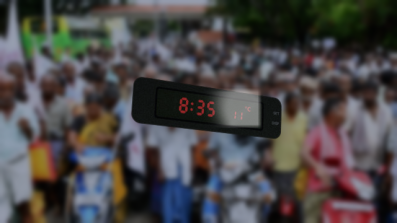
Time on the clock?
8:35
